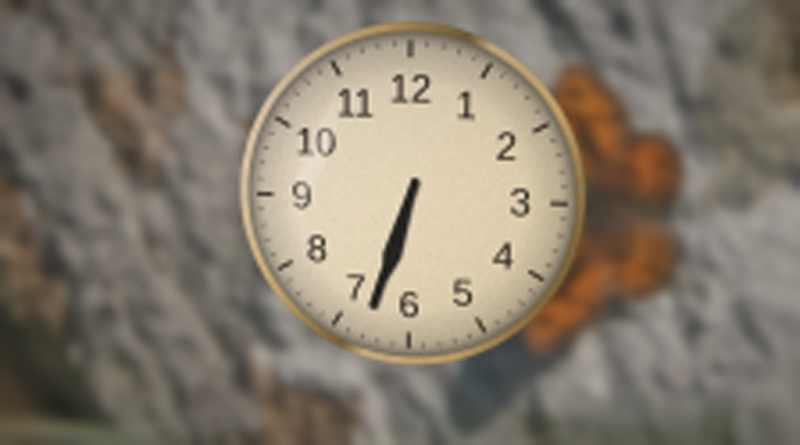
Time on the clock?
6:33
